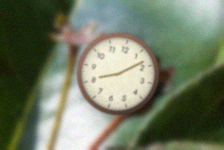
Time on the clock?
8:08
